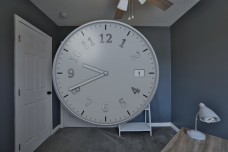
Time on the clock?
9:41
